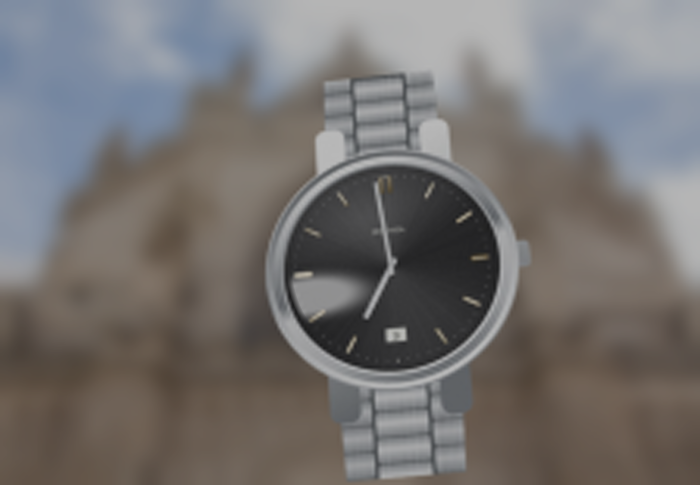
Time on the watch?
6:59
